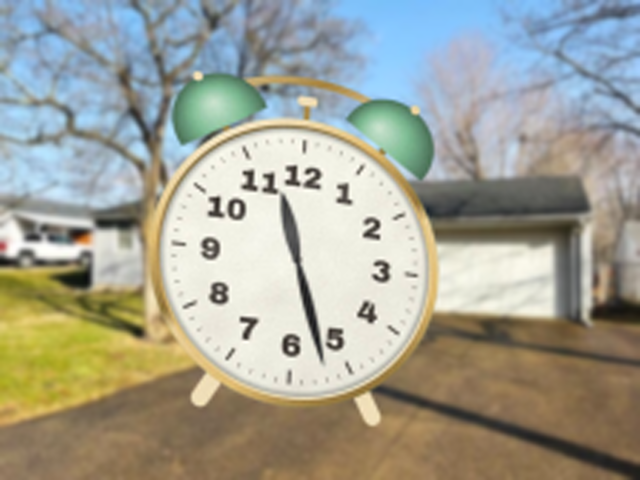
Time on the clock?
11:27
